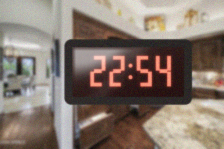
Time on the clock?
22:54
